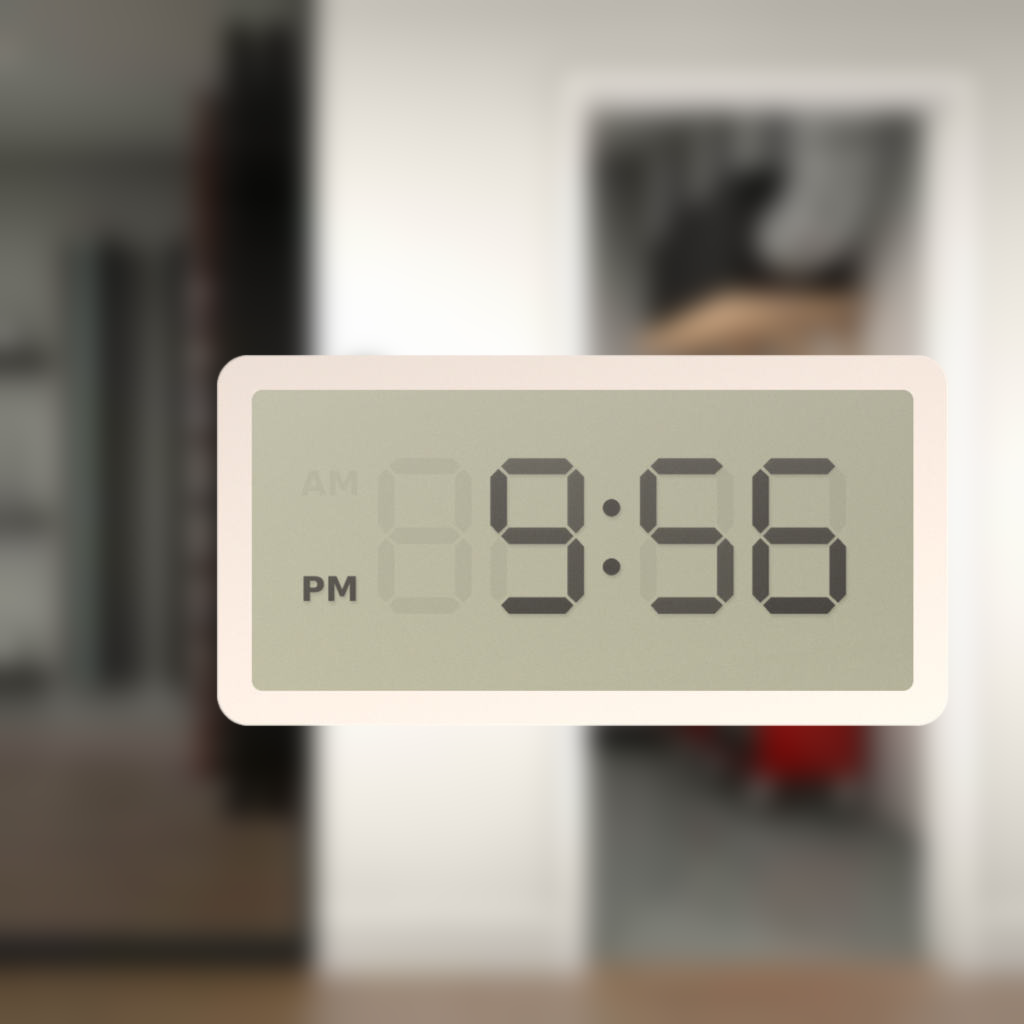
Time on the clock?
9:56
